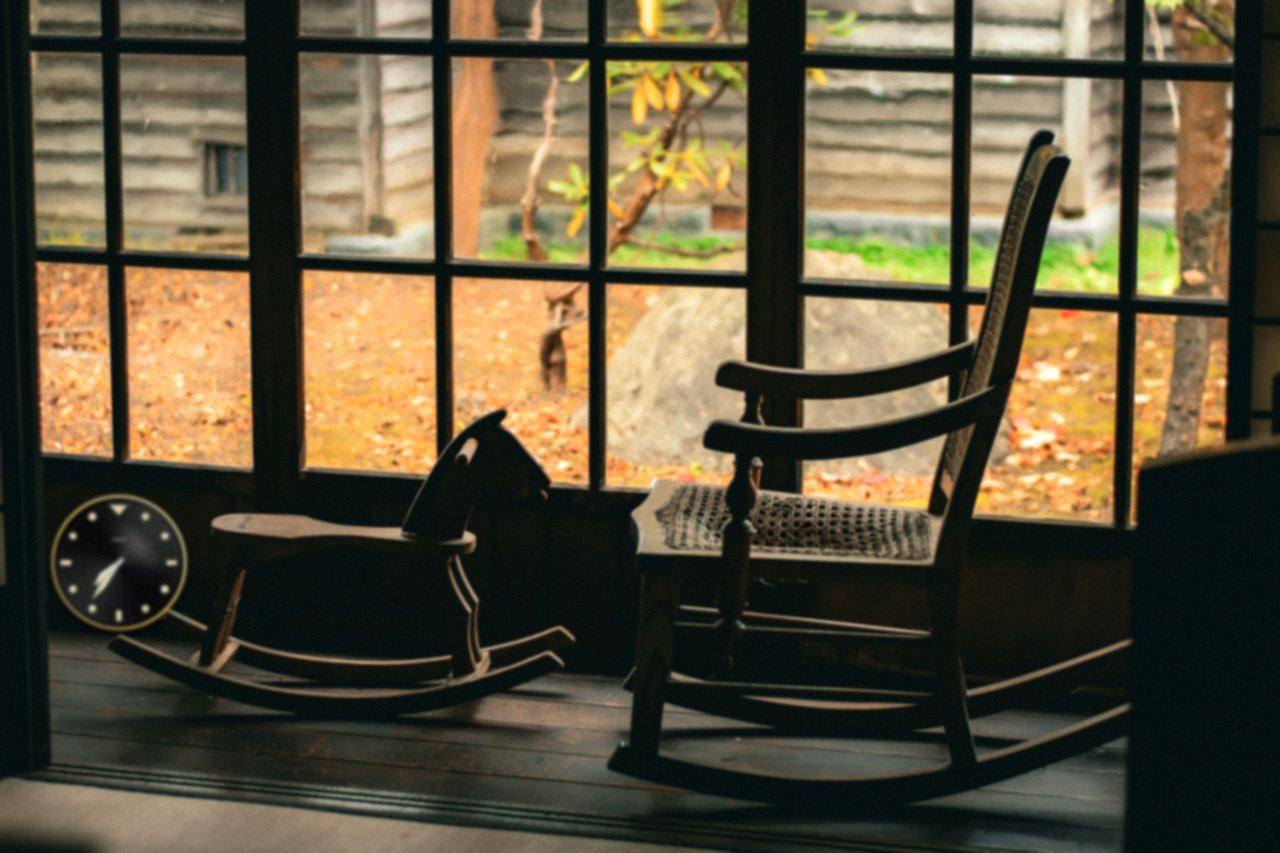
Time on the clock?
7:36
